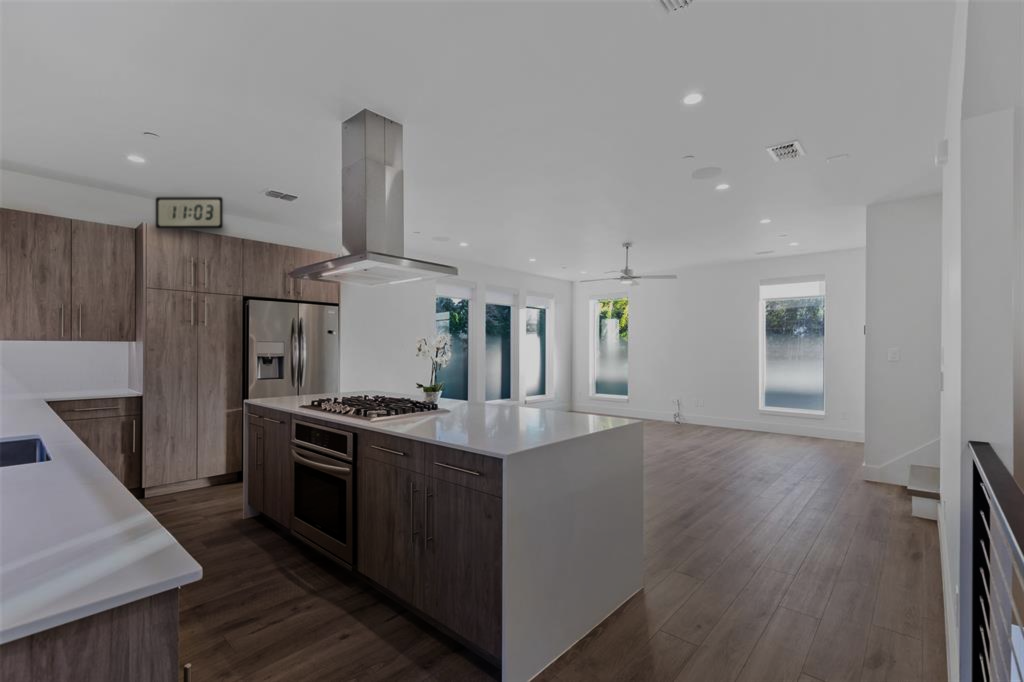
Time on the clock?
11:03
